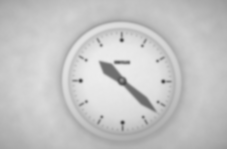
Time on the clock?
10:22
